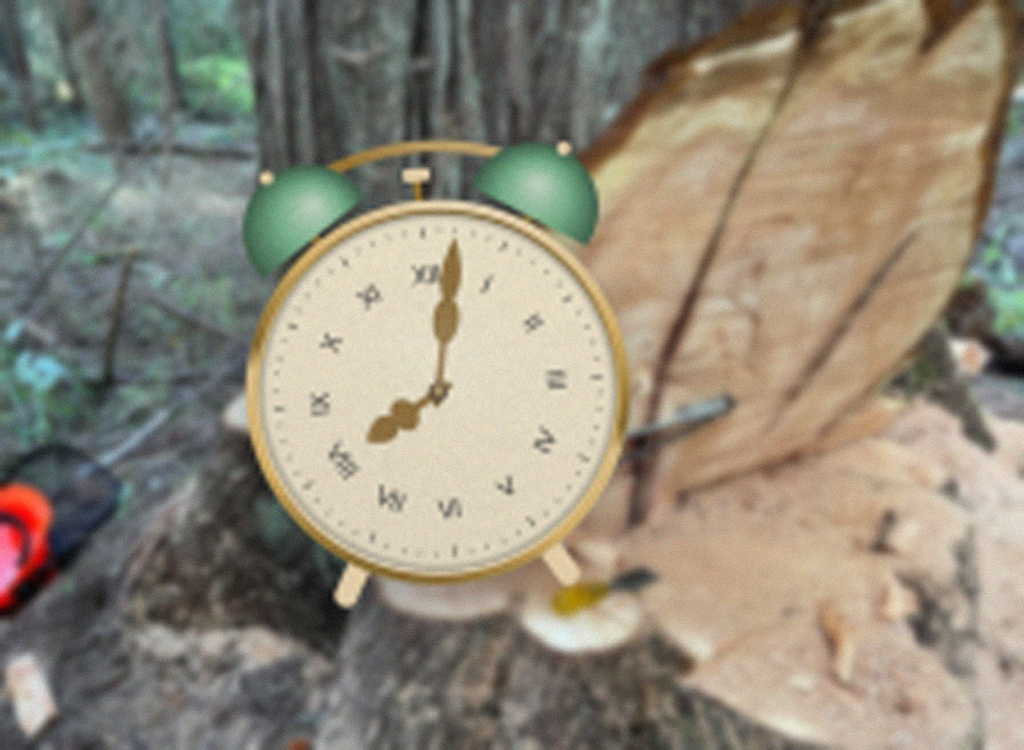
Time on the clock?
8:02
